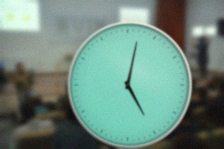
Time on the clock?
5:02
